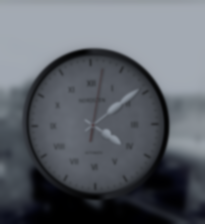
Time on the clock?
4:09:02
